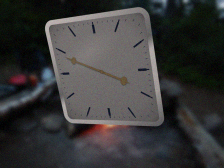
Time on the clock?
3:49
